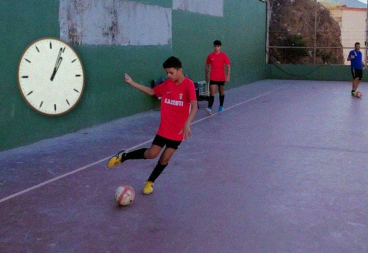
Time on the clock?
1:04
